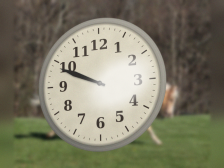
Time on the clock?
9:49
